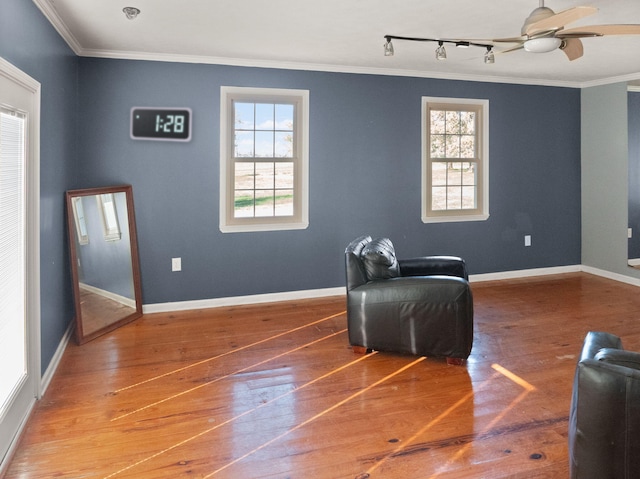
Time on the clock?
1:28
